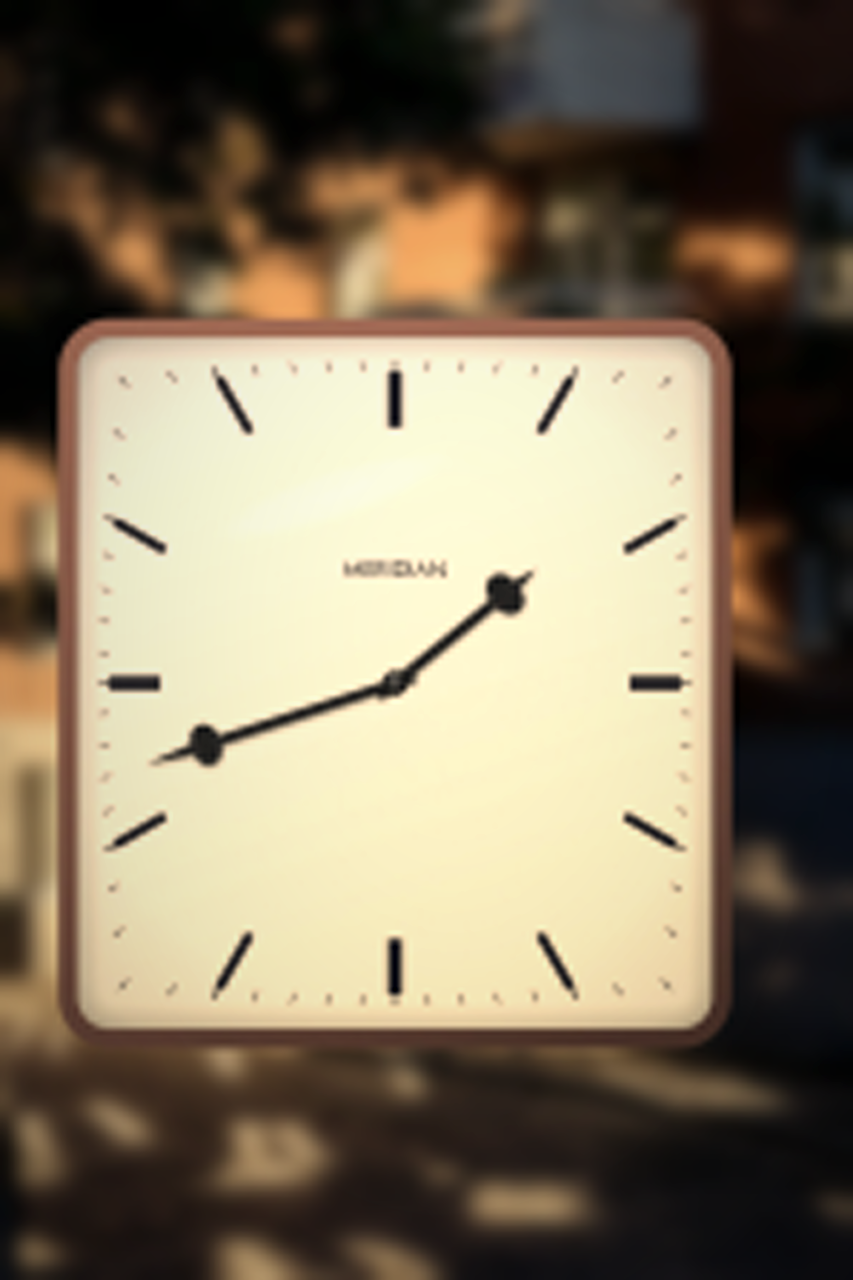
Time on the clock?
1:42
